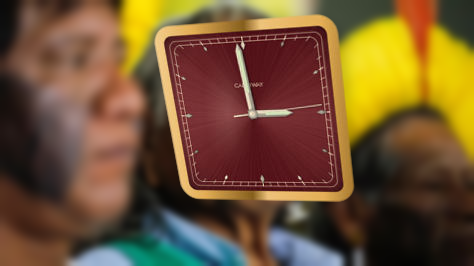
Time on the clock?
2:59:14
